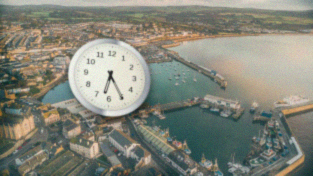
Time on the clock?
6:25
